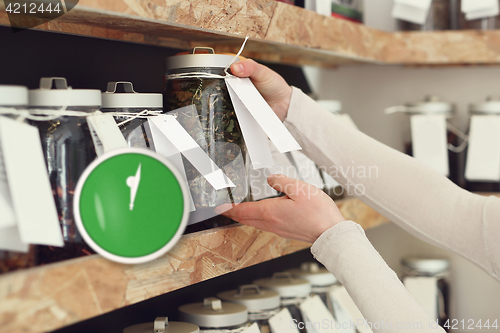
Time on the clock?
12:02
